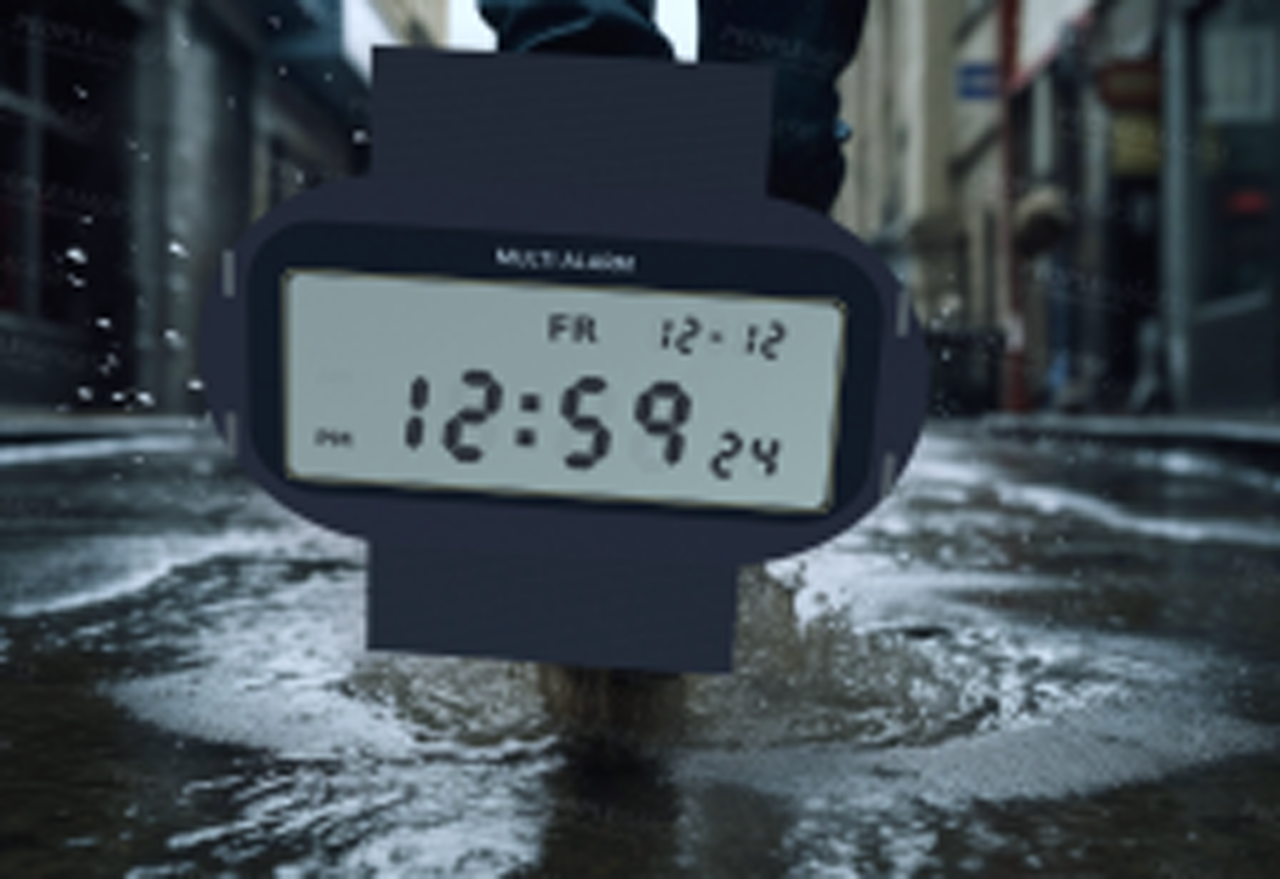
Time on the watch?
12:59:24
